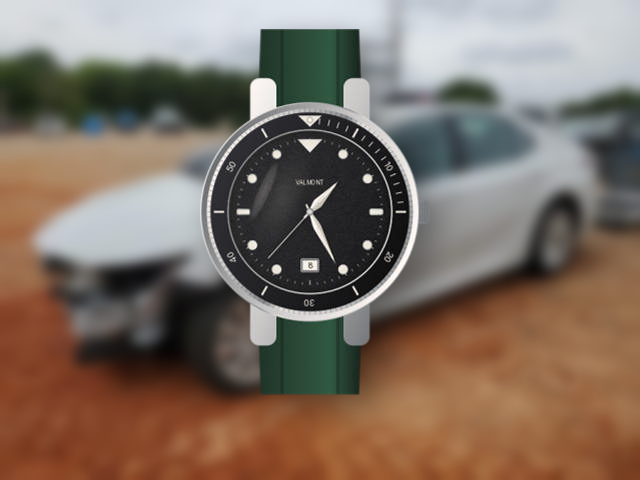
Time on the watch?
1:25:37
